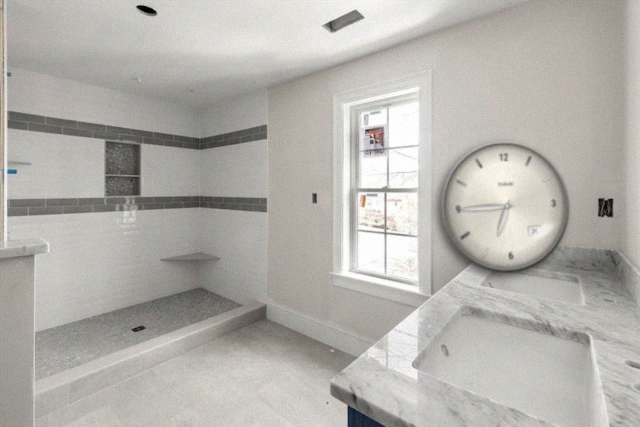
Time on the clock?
6:45
